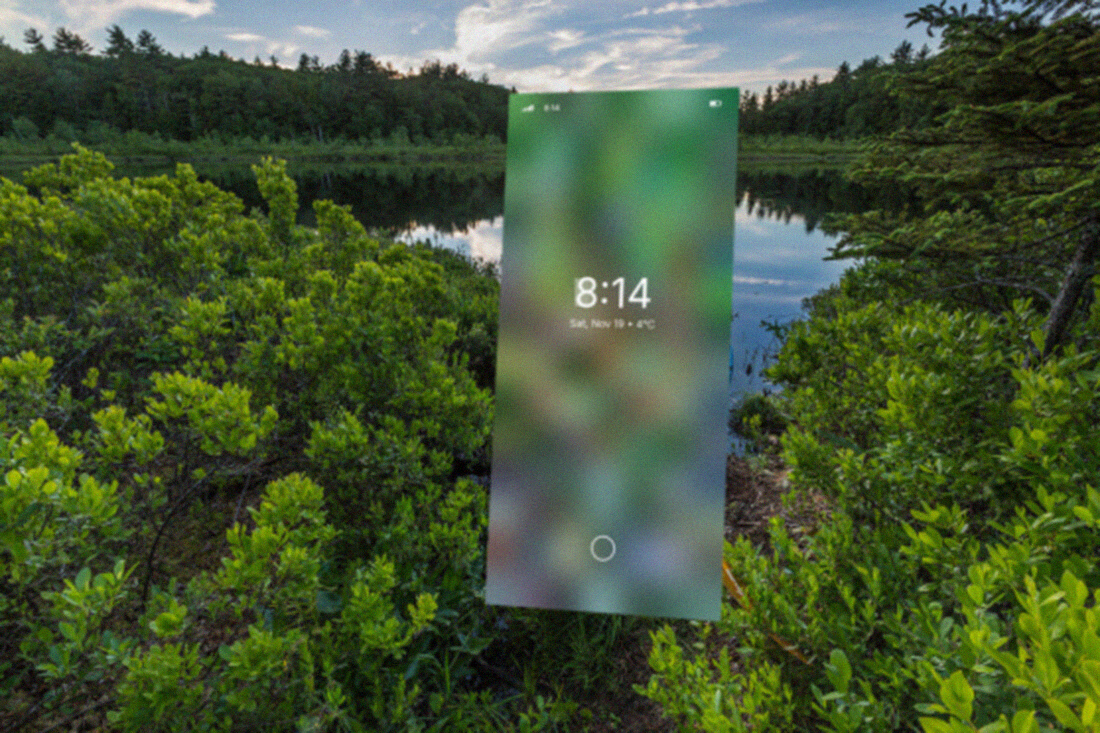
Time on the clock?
8:14
